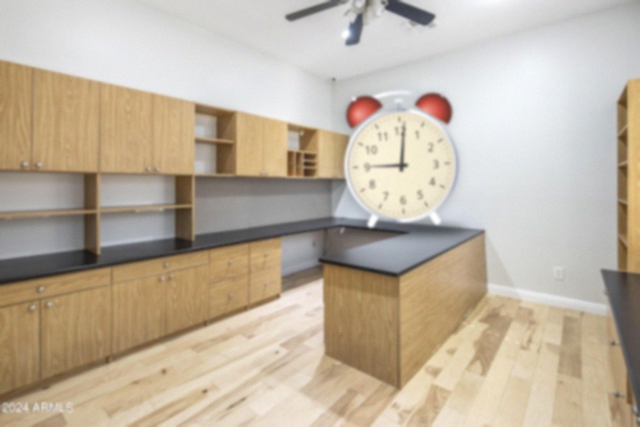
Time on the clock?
9:01
